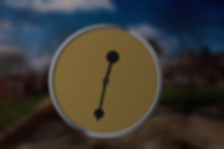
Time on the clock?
12:32
